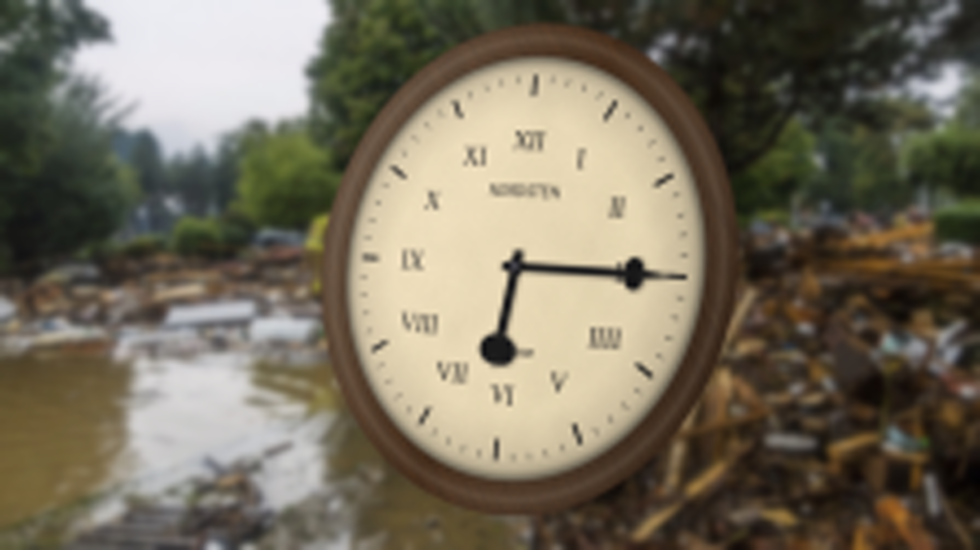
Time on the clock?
6:15
